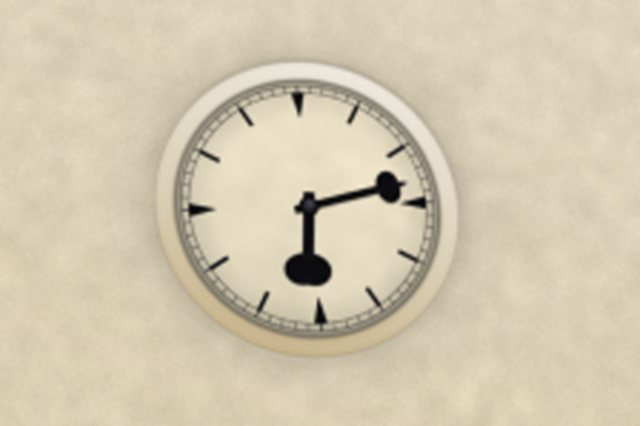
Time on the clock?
6:13
